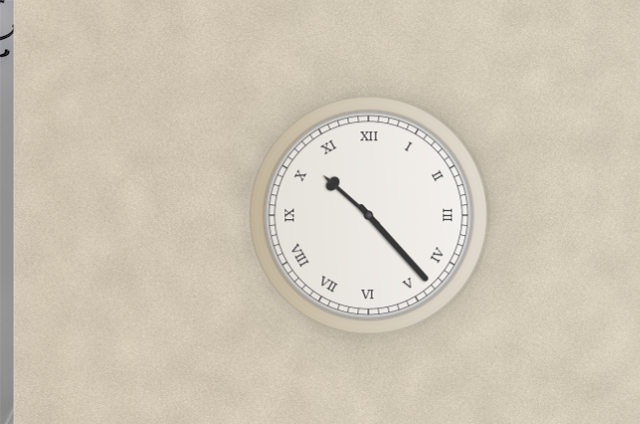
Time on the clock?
10:23
